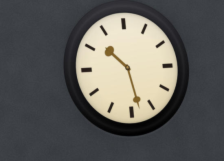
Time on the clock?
10:28
